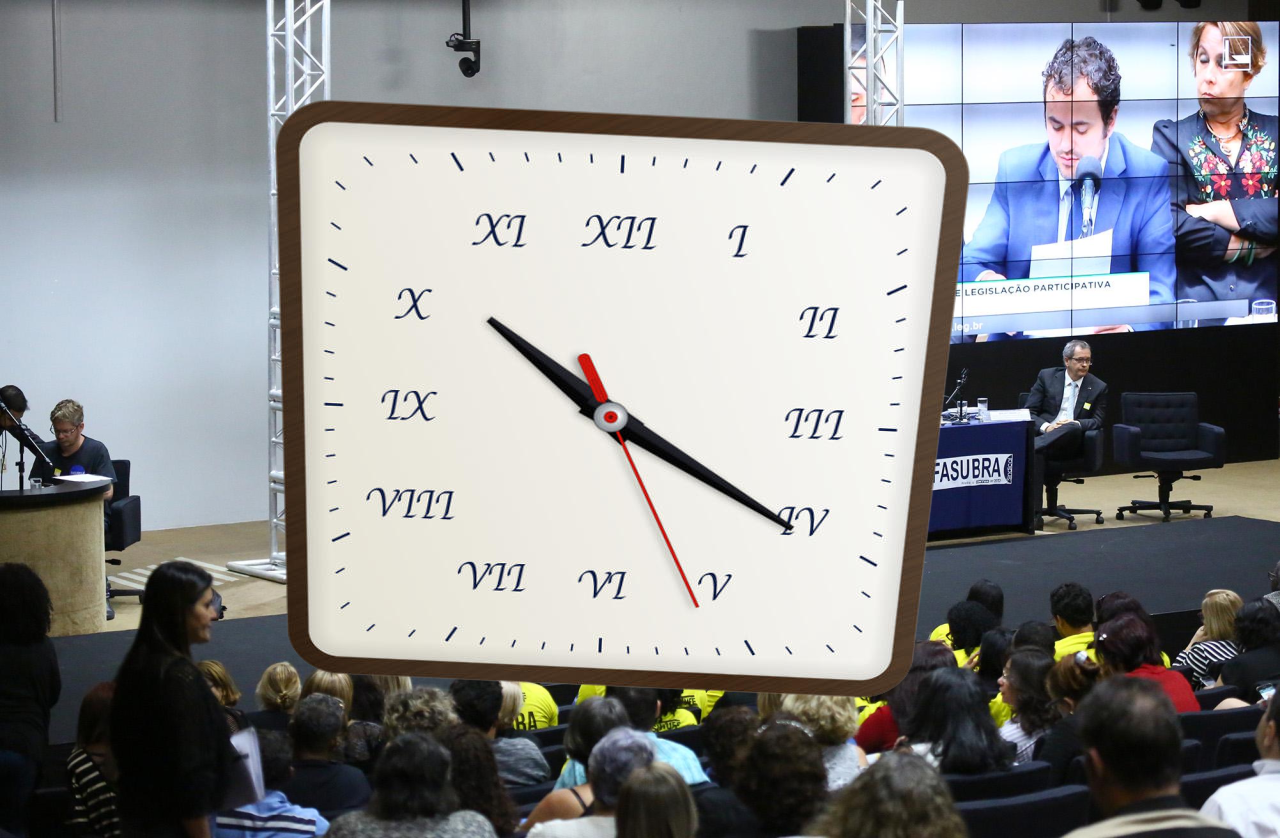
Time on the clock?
10:20:26
